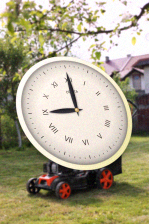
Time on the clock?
9:00
